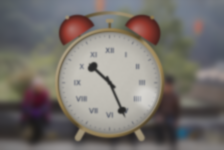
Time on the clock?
10:26
